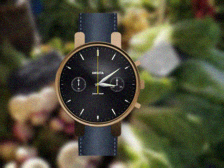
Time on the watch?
3:09
